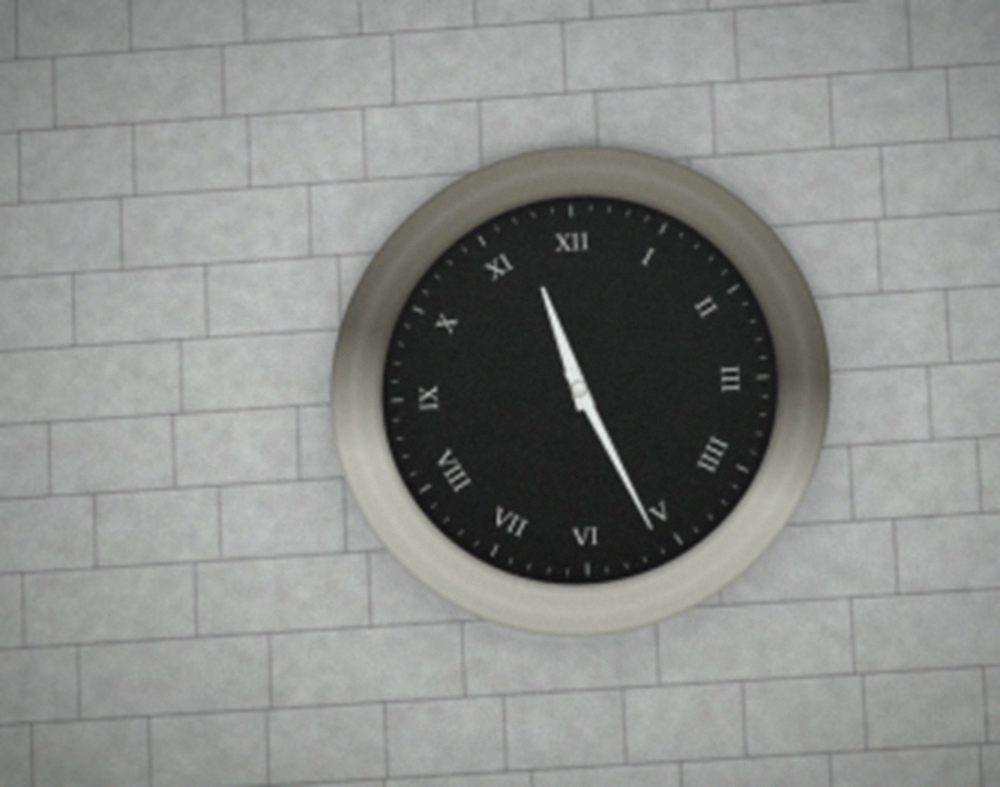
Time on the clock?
11:26
